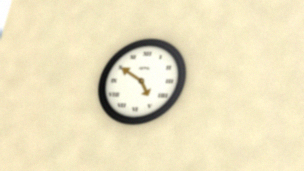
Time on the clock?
4:50
